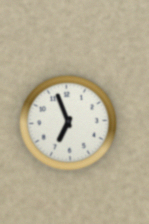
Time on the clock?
6:57
